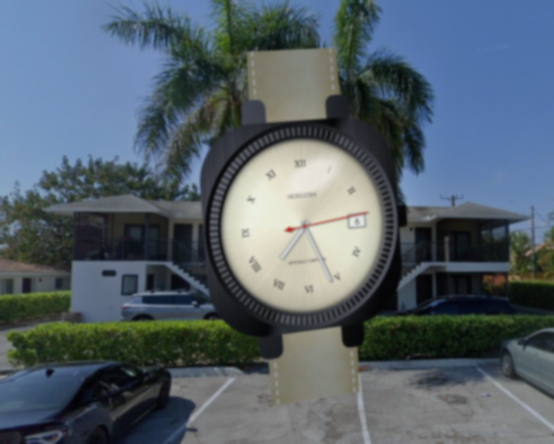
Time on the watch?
7:26:14
